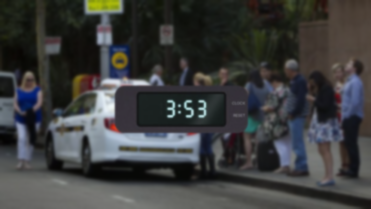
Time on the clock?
3:53
